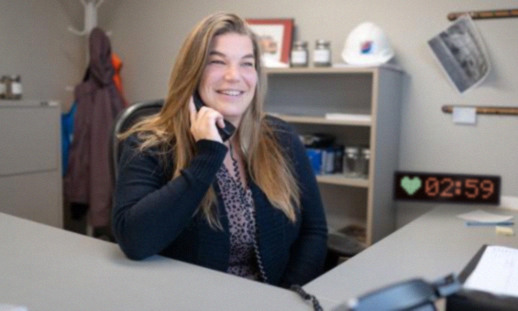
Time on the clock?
2:59
